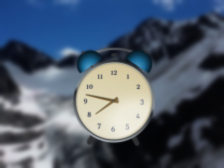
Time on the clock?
7:47
